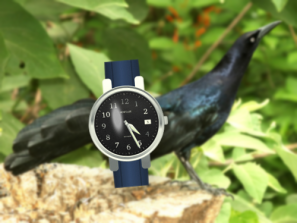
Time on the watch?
4:26
